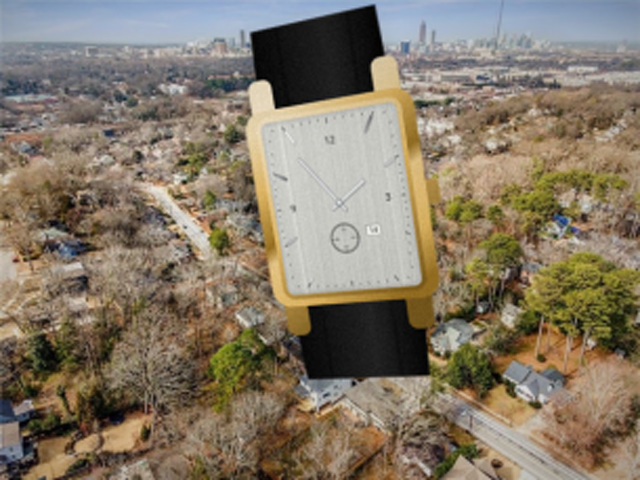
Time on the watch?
1:54
